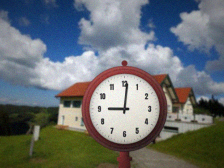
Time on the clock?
9:01
